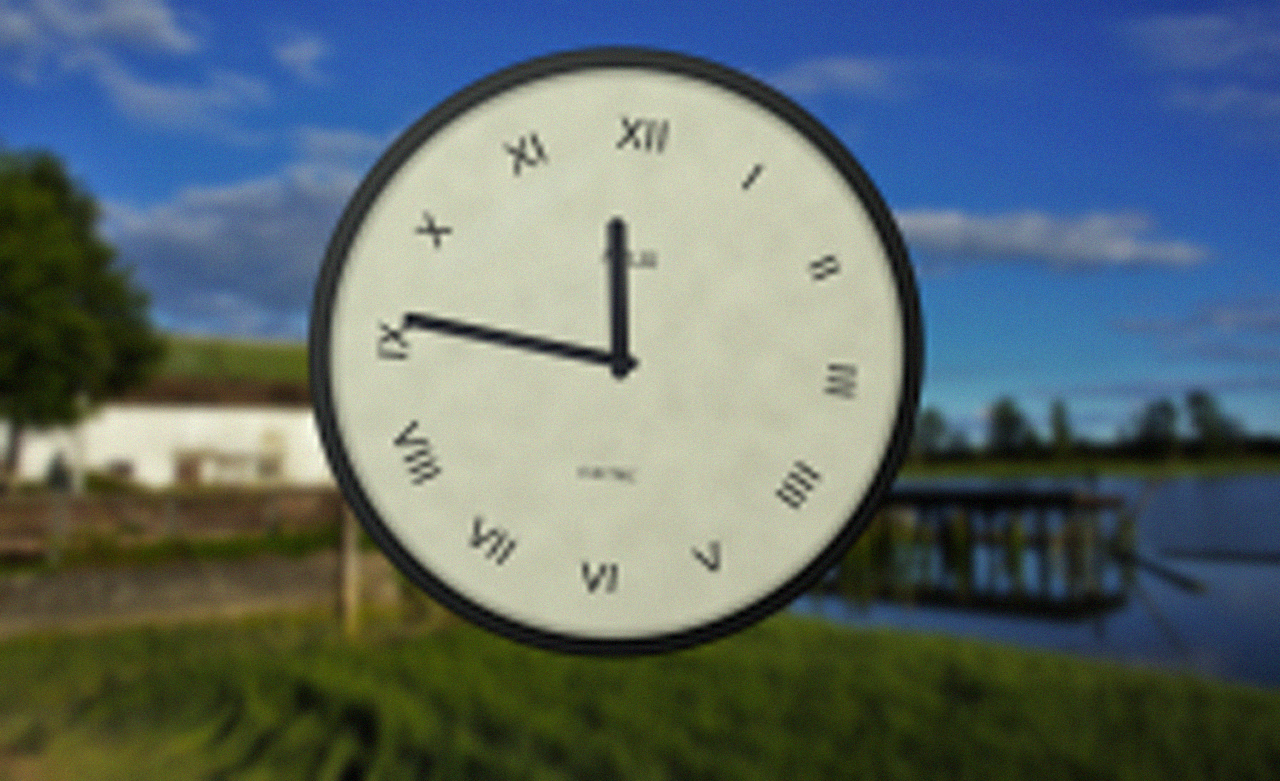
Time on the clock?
11:46
